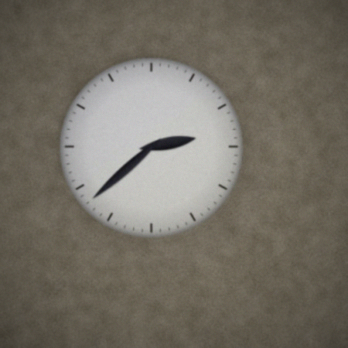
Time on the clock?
2:38
